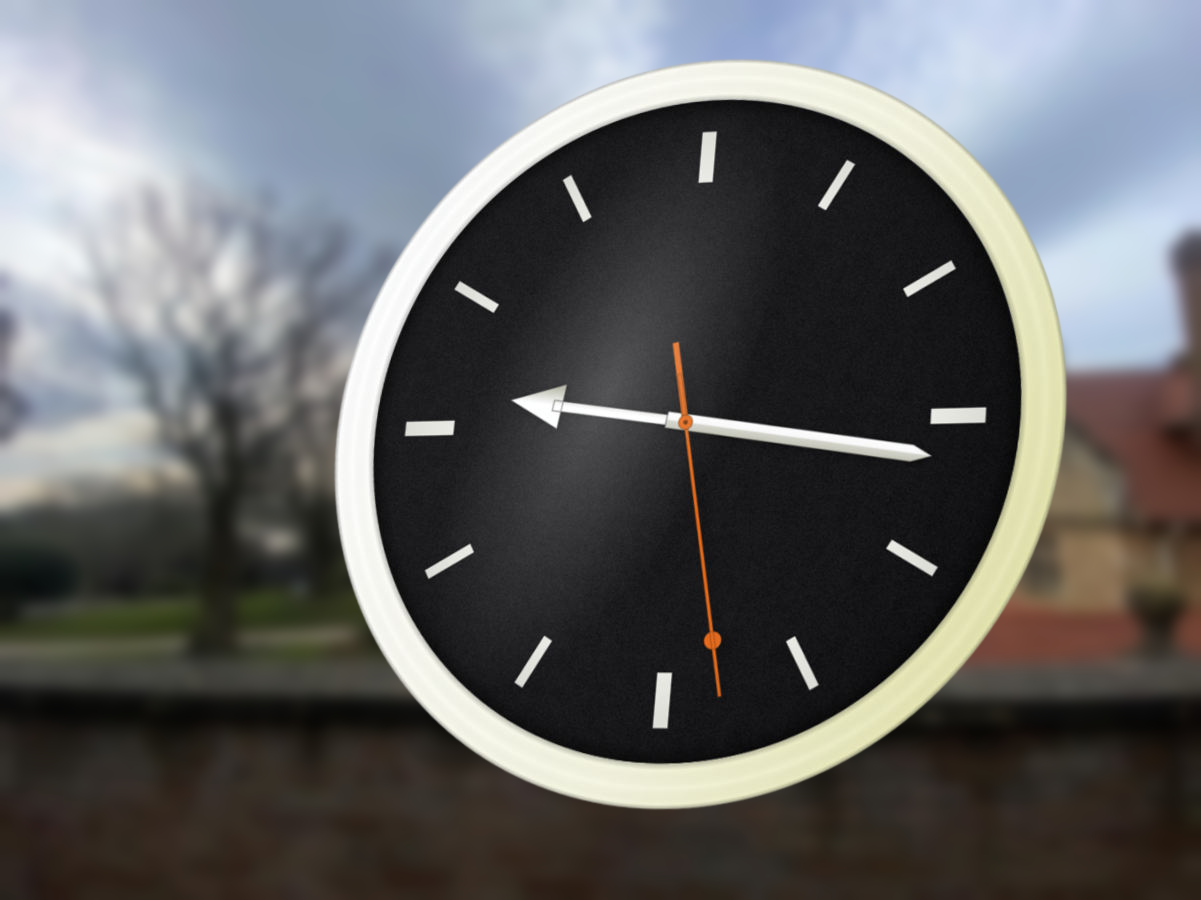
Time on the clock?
9:16:28
